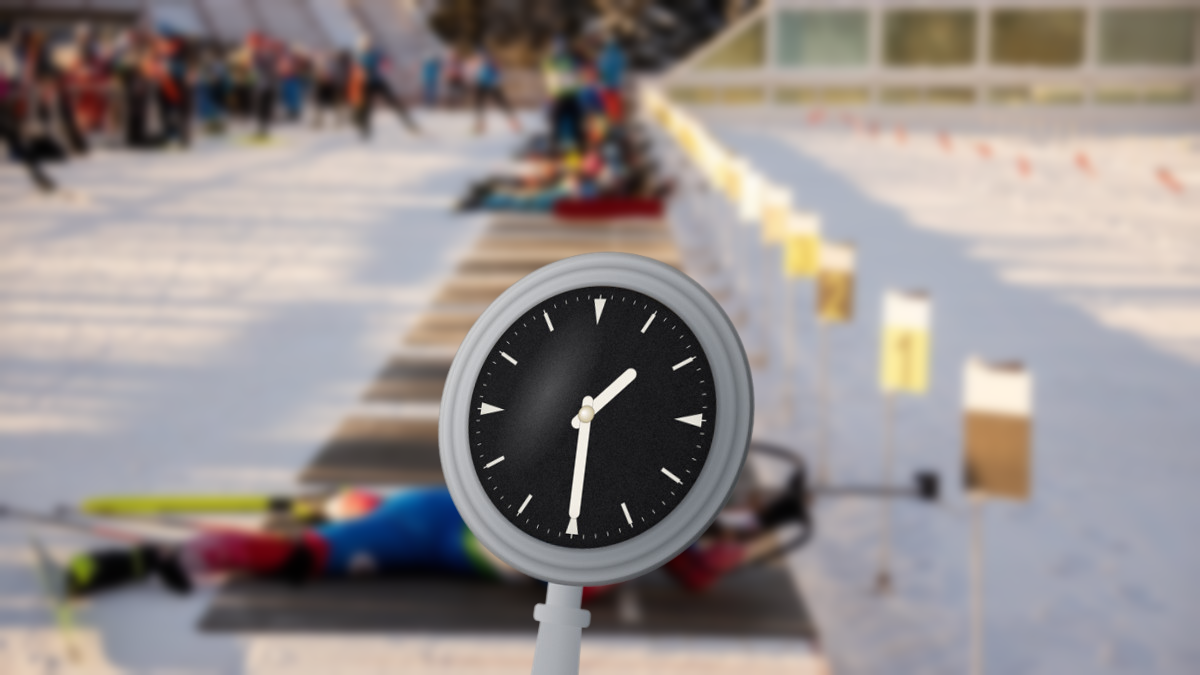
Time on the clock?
1:30
